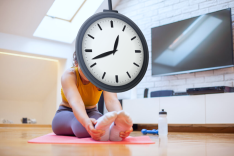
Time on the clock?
12:42
